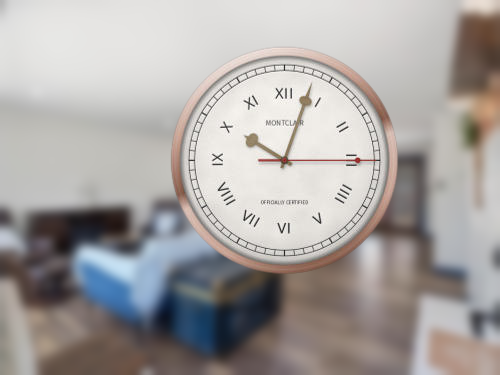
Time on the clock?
10:03:15
